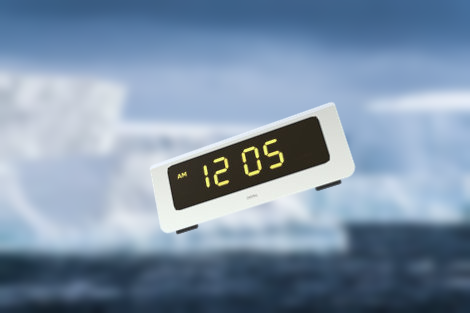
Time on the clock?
12:05
